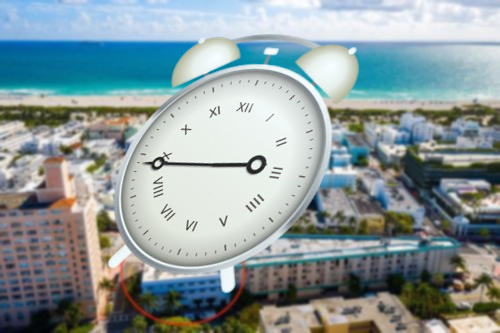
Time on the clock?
2:44
